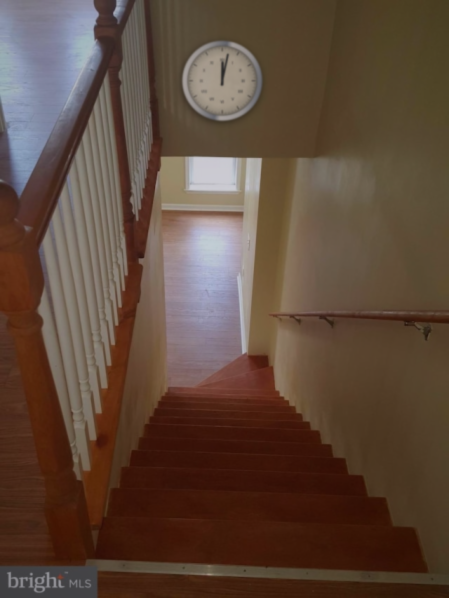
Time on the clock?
12:02
